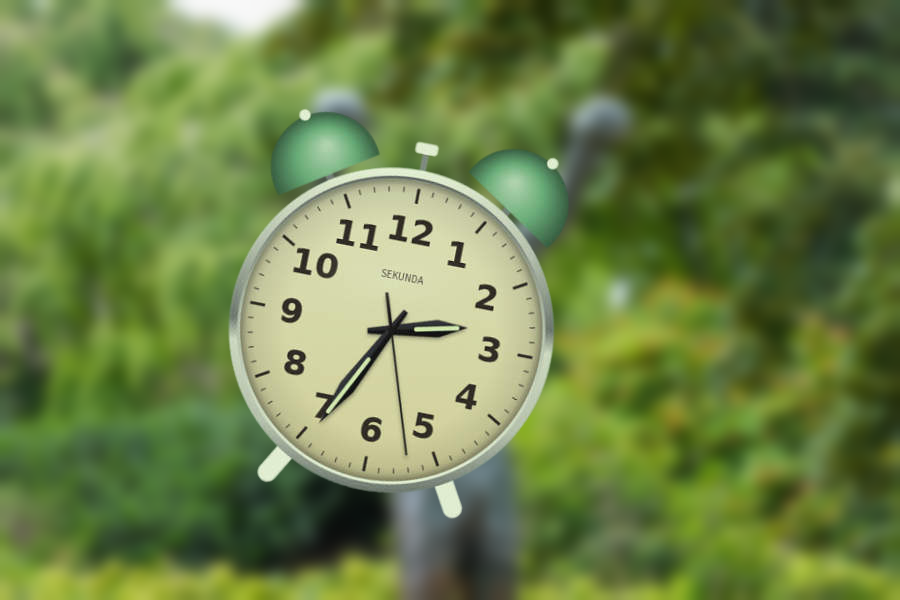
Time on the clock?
2:34:27
